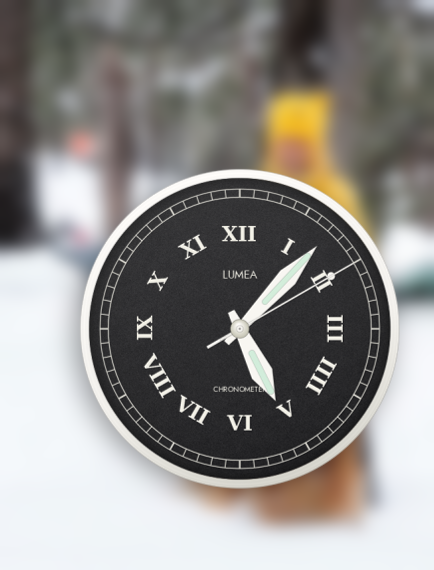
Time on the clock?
5:07:10
